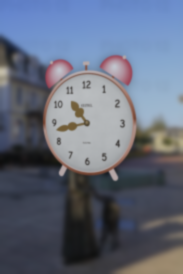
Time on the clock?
10:43
